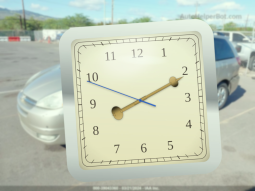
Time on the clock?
8:10:49
